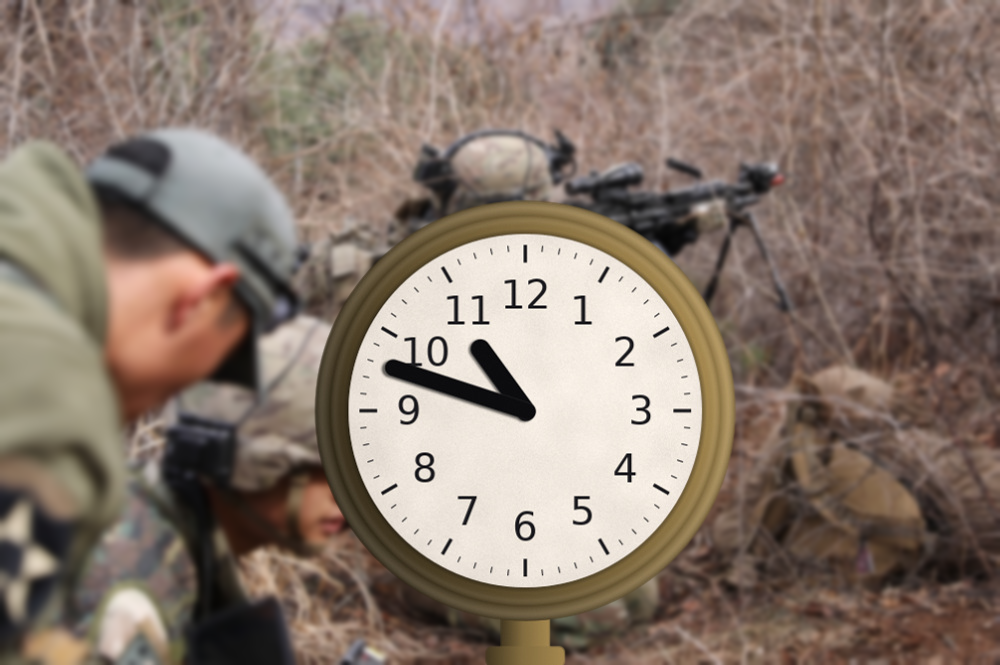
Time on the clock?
10:48
